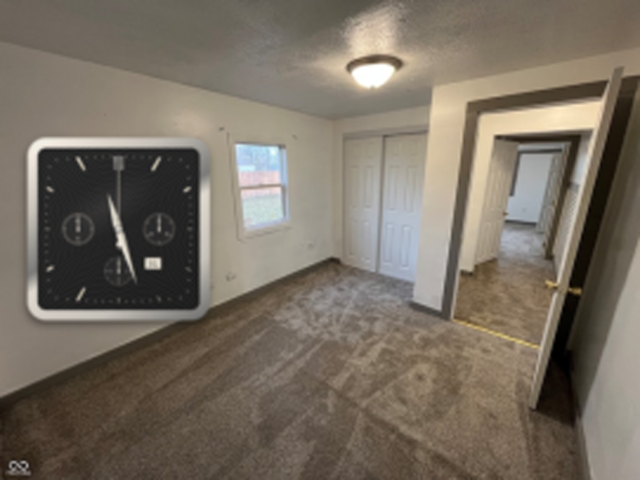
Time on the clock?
11:27
